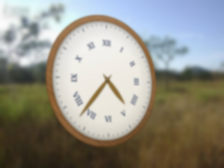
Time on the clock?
4:37
